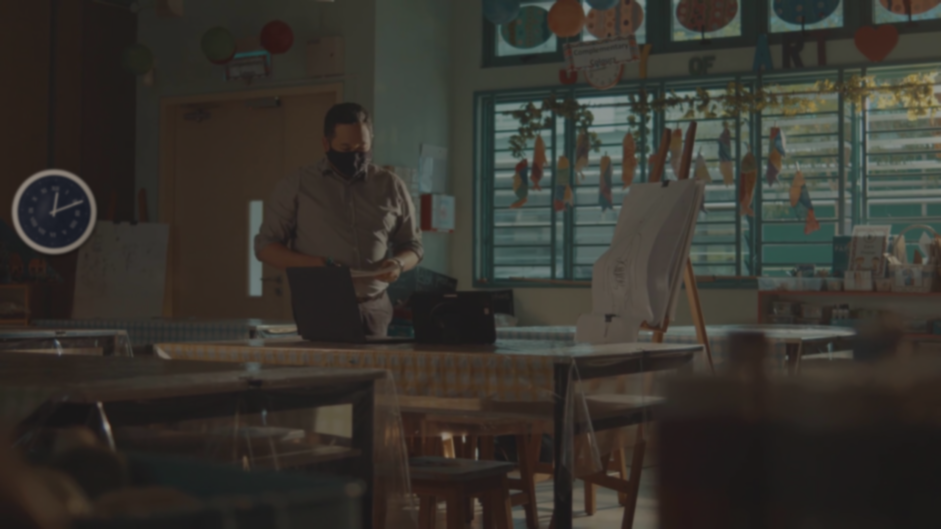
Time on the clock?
12:11
